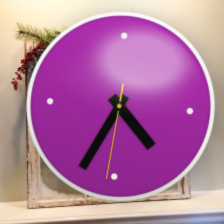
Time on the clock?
4:34:31
